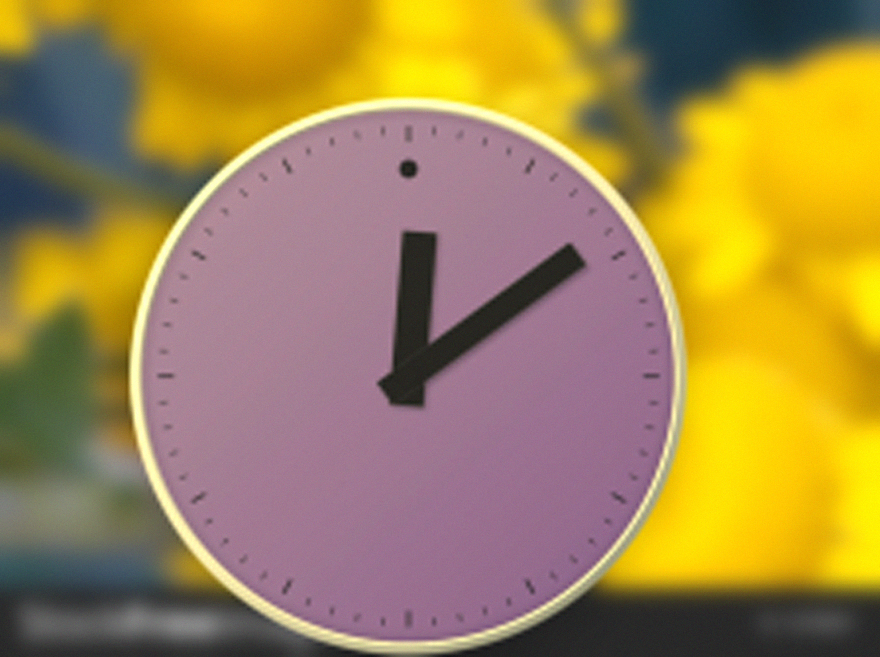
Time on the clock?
12:09
